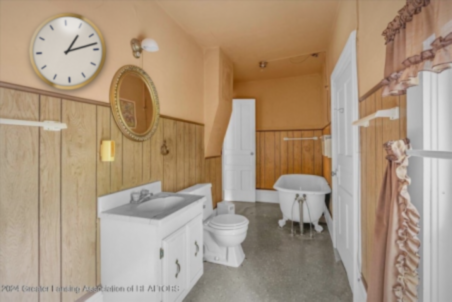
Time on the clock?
1:13
